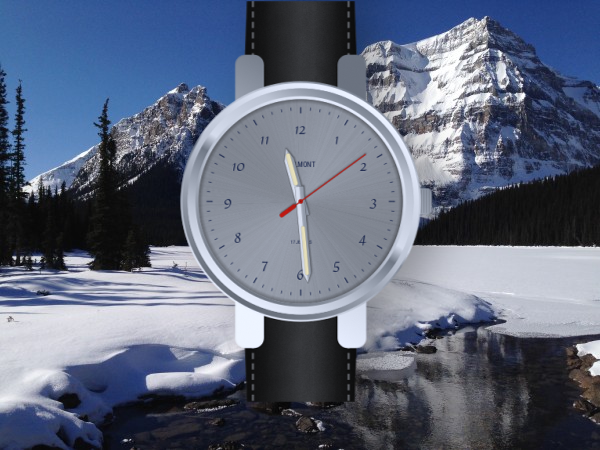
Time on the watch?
11:29:09
